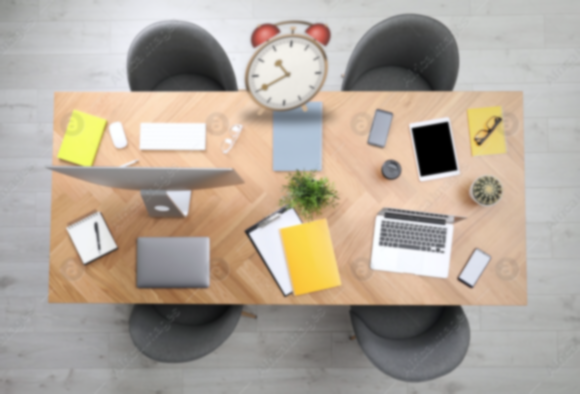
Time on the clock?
10:40
